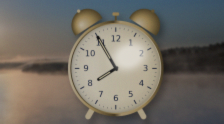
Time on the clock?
7:55
